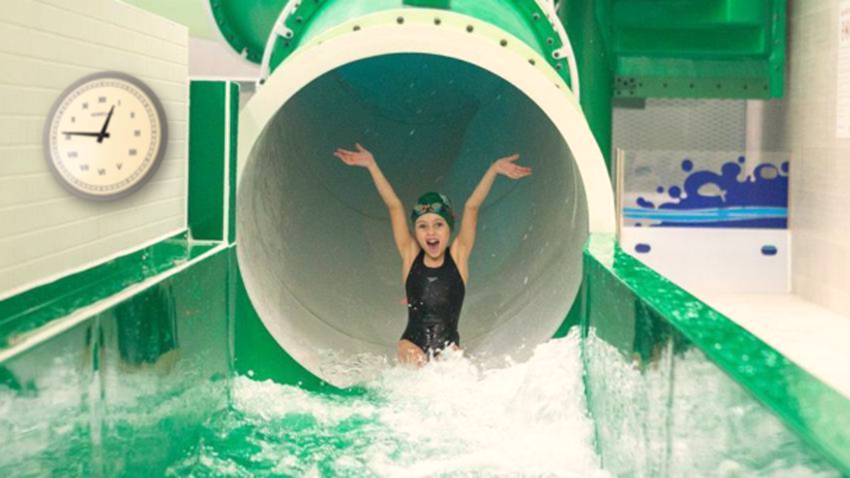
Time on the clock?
12:46
